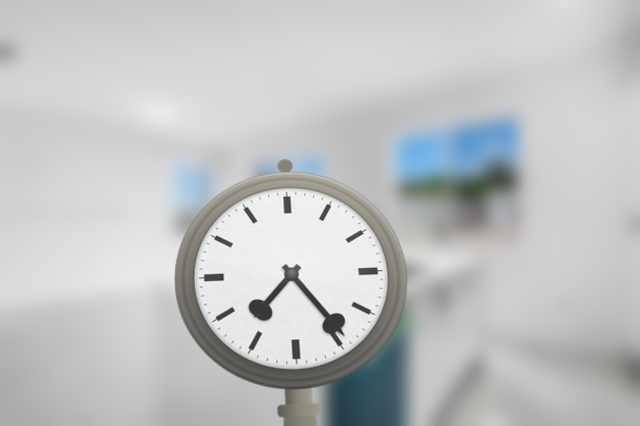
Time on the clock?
7:24
